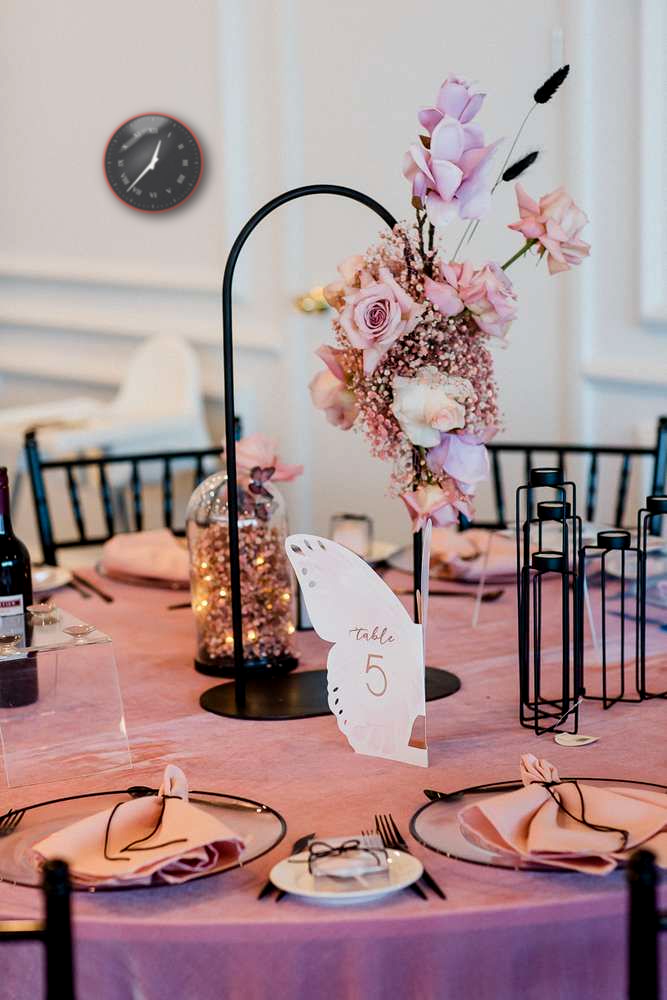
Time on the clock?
12:37
